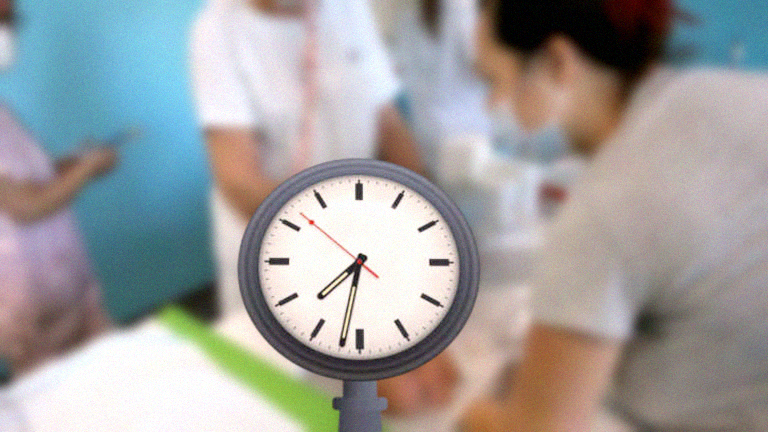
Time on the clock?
7:31:52
